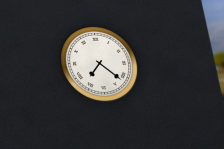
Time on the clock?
7:22
